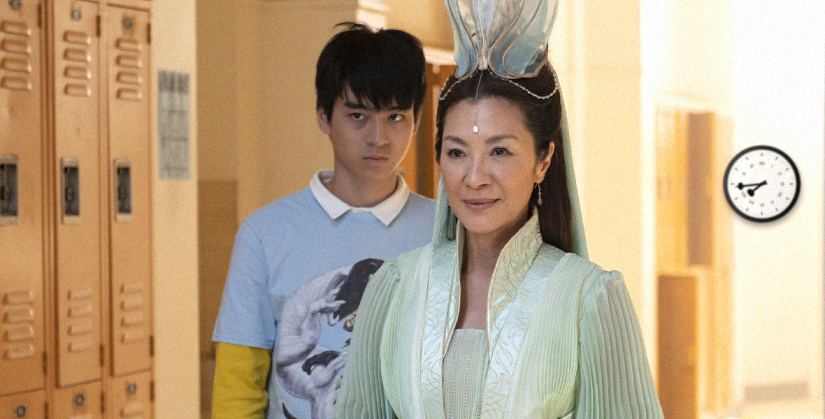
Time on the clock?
7:44
